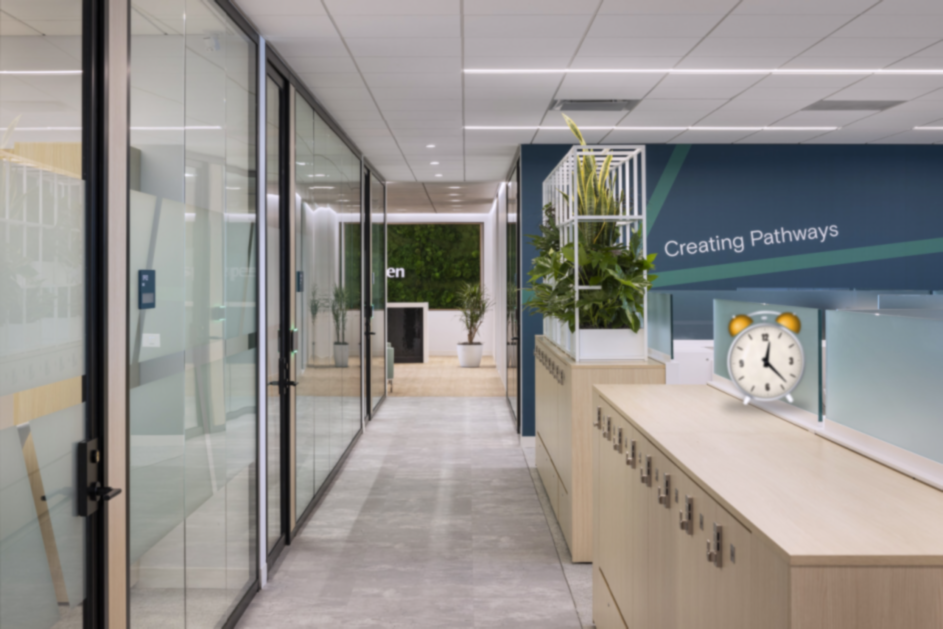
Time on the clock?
12:23
